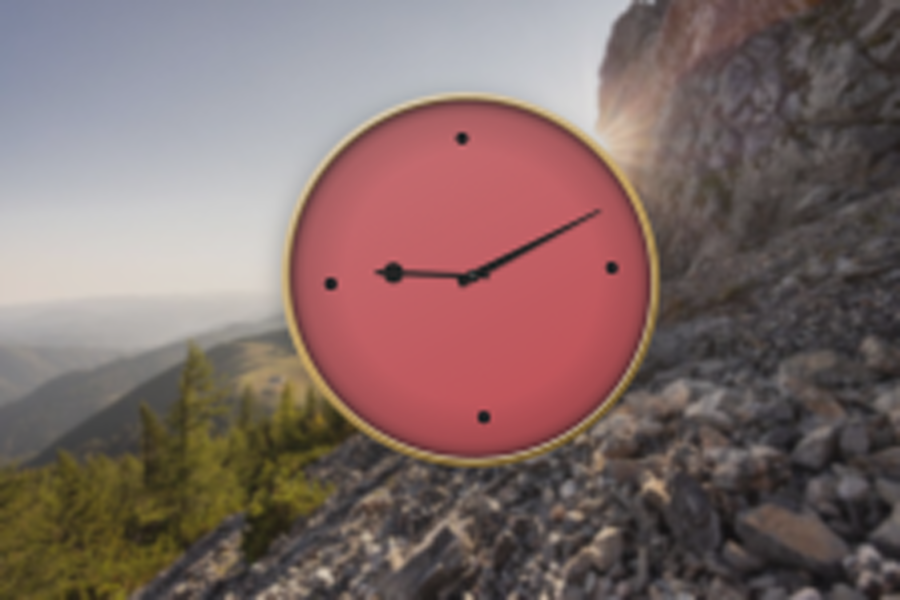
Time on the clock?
9:11
